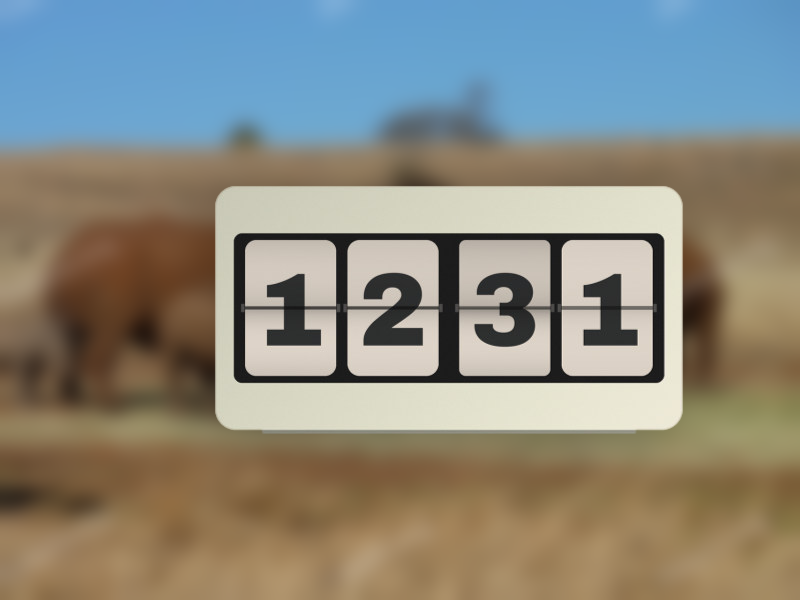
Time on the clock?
12:31
